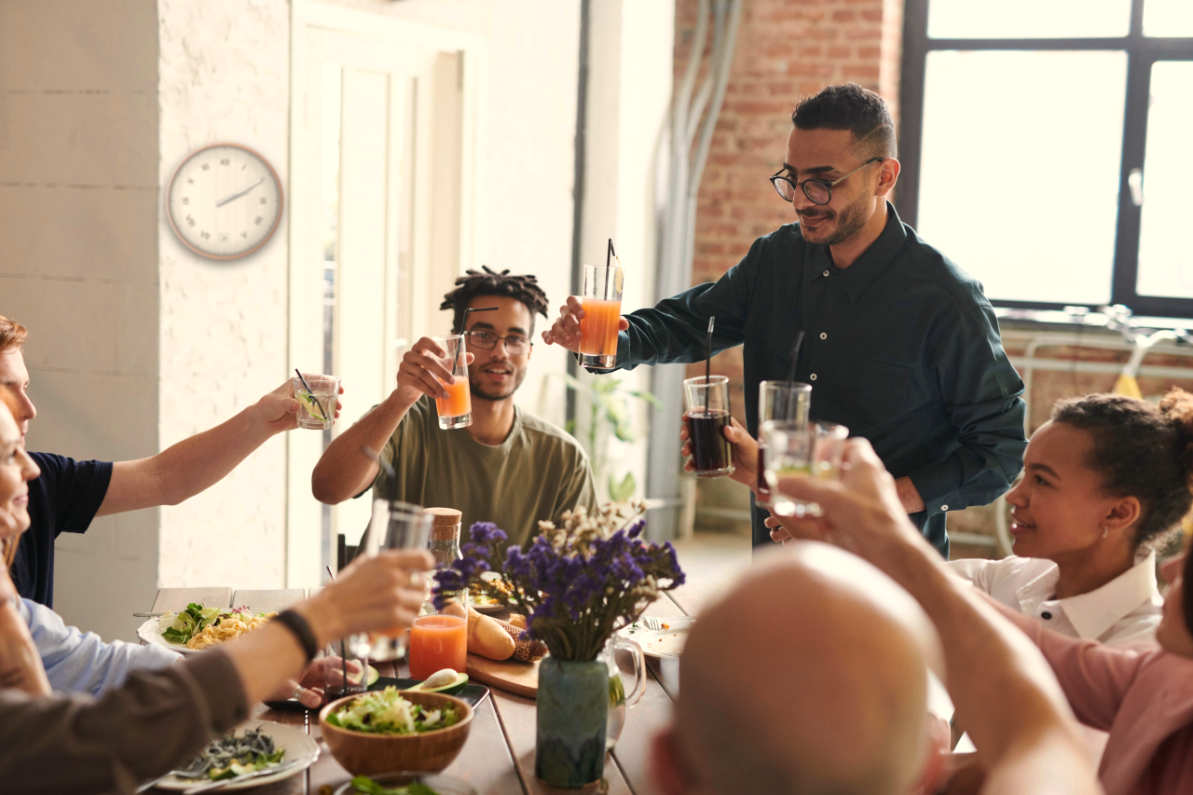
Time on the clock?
2:10
